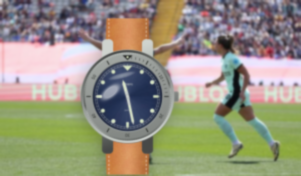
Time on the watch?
11:28
